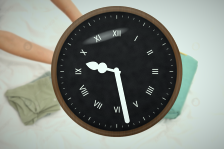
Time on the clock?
9:28
